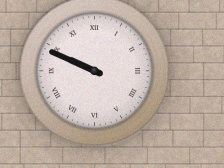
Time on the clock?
9:49
